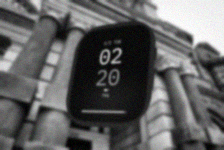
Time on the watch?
2:20
